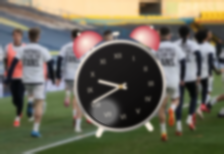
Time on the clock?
9:41
